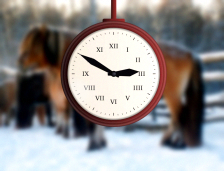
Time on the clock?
2:50
